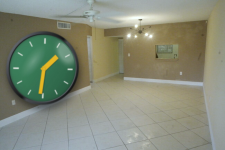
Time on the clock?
1:31
